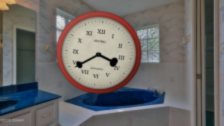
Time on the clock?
3:39
